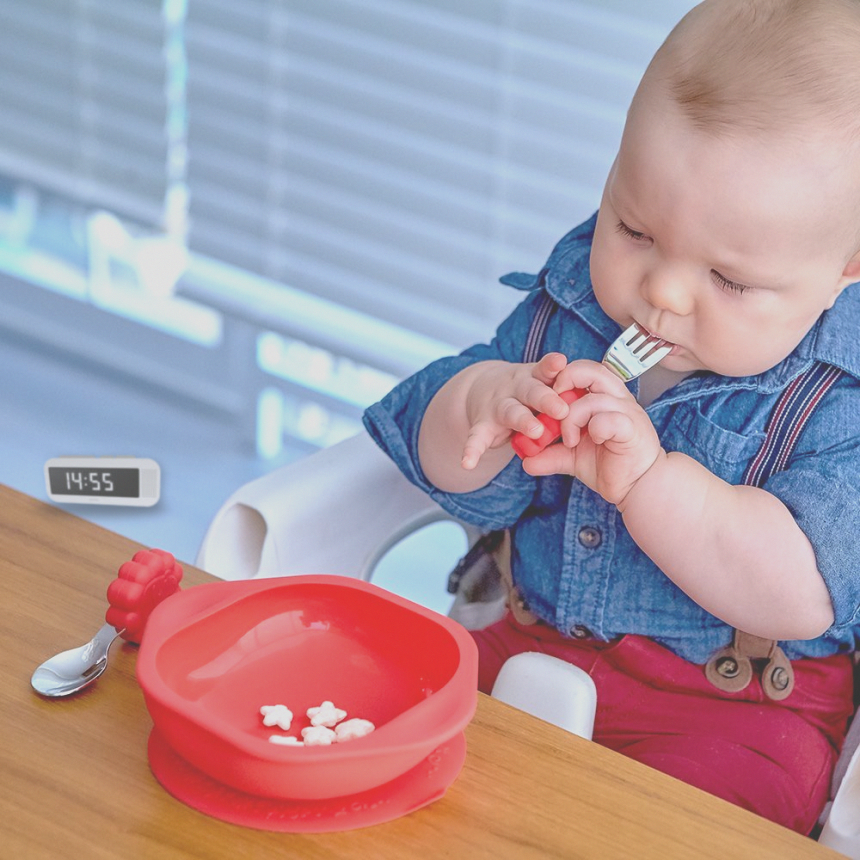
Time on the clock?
14:55
